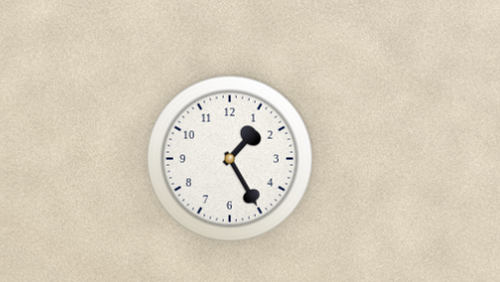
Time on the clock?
1:25
